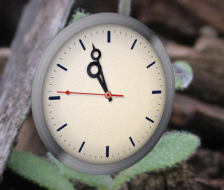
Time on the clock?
10:56:46
